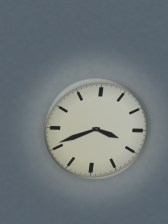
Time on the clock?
3:41
